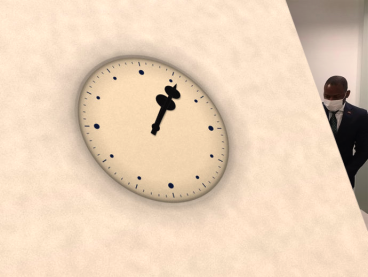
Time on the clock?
1:06
